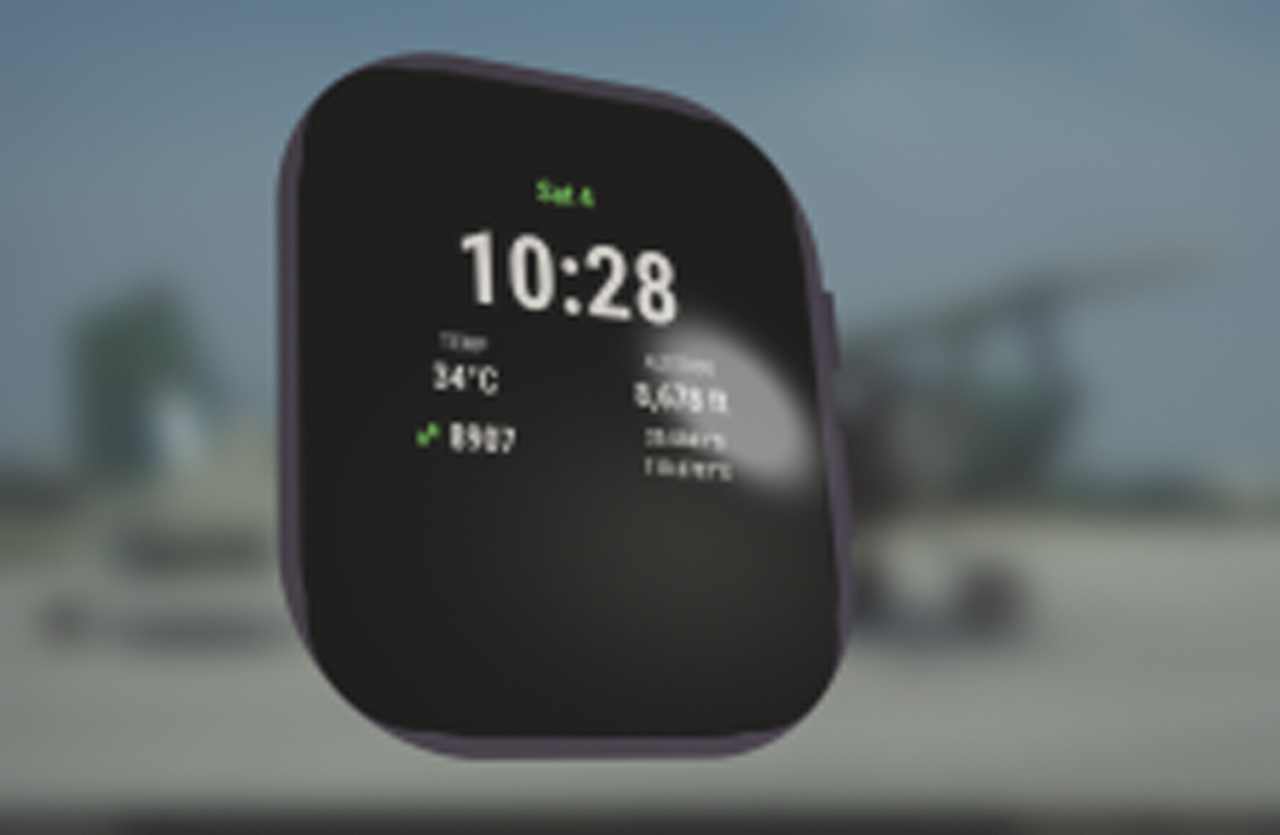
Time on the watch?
10:28
